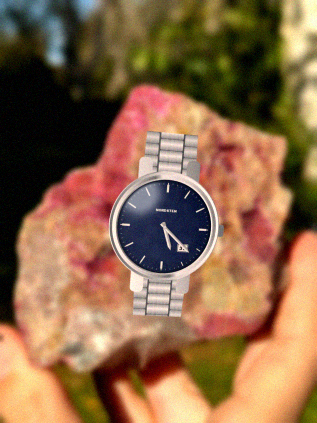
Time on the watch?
5:22
